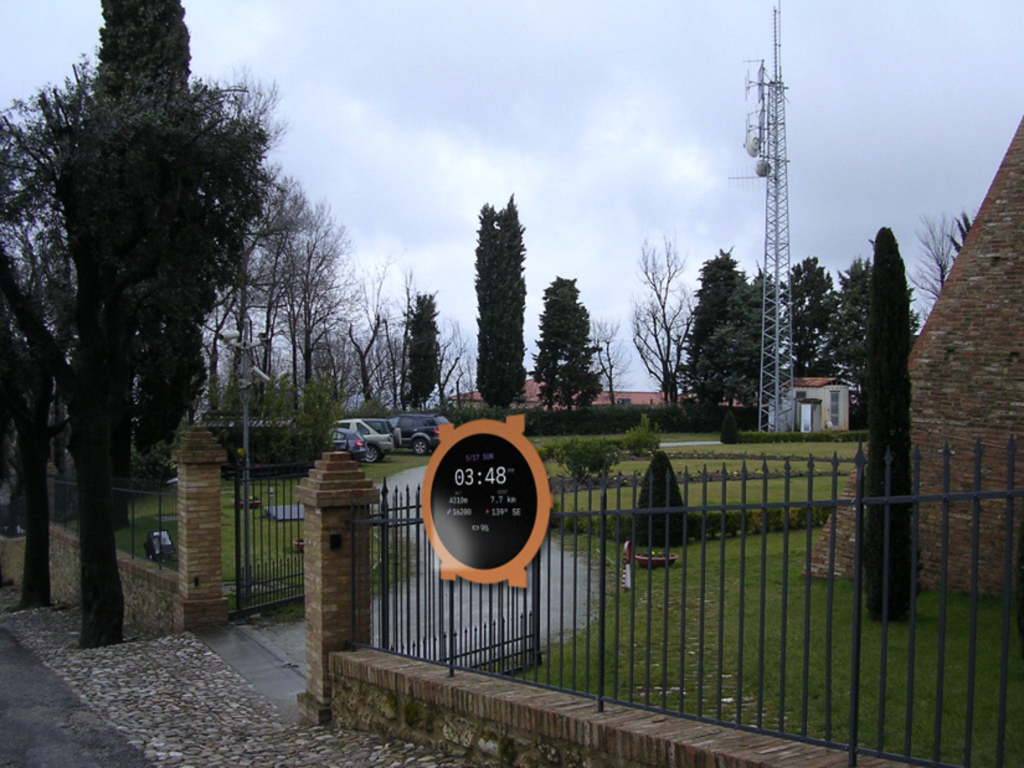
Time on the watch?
3:48
